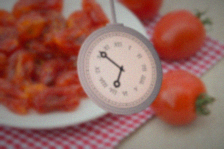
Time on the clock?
6:52
